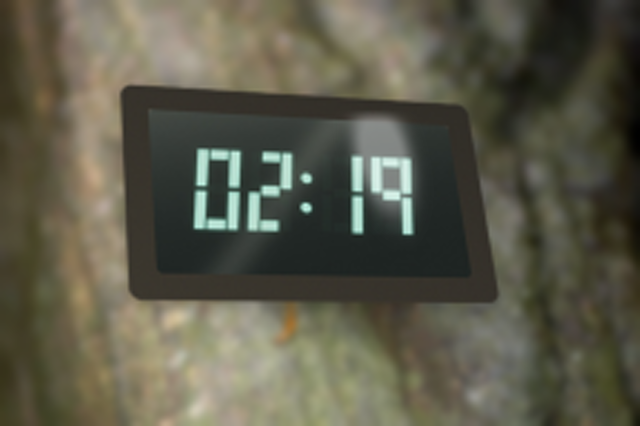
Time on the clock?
2:19
